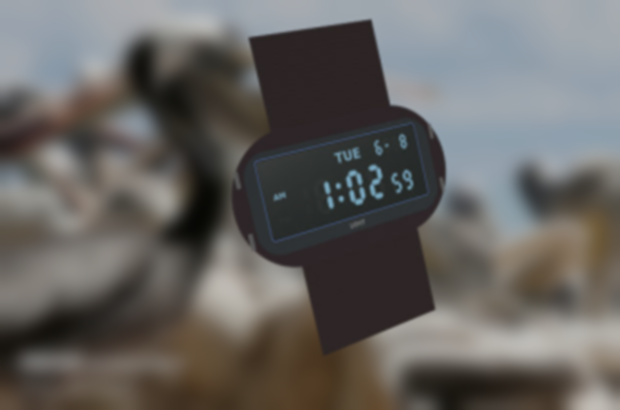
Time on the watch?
1:02:59
